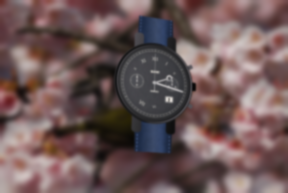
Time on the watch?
2:17
